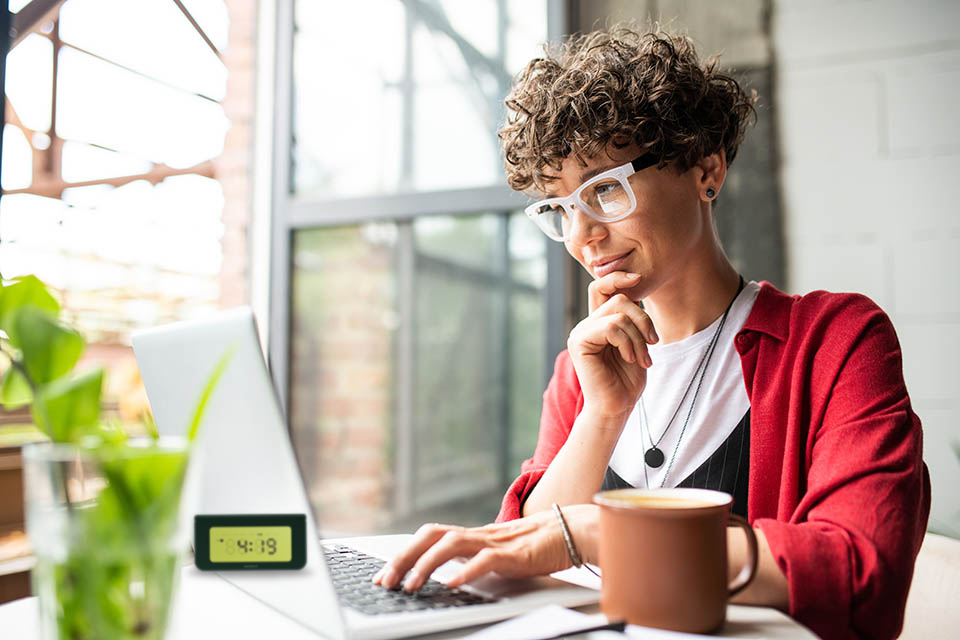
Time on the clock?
4:19
